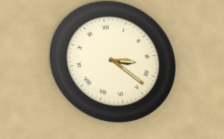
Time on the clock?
3:23
